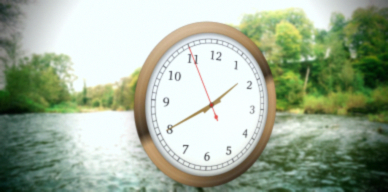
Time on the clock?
1:39:55
